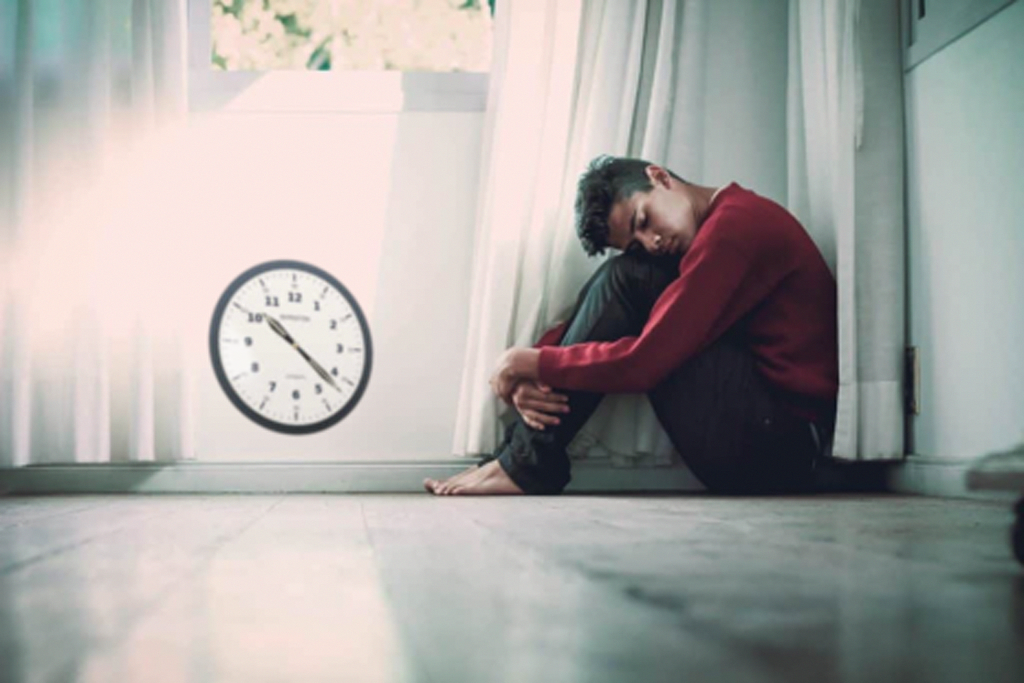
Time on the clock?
10:22
